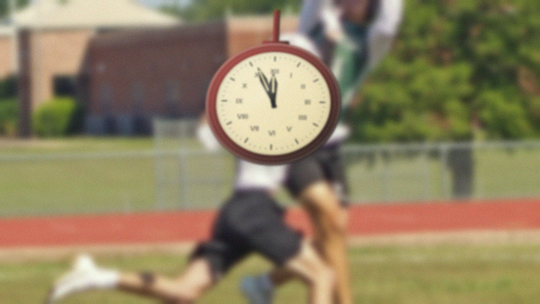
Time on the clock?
11:56
